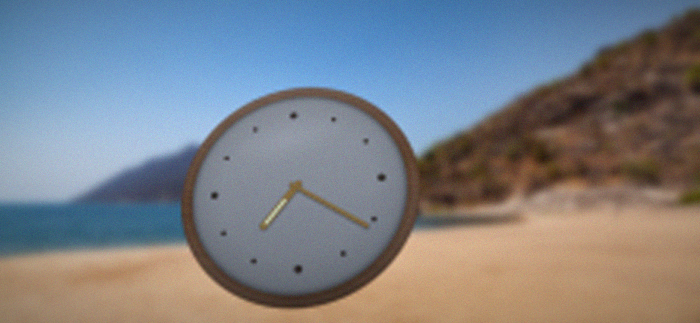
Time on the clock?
7:21
